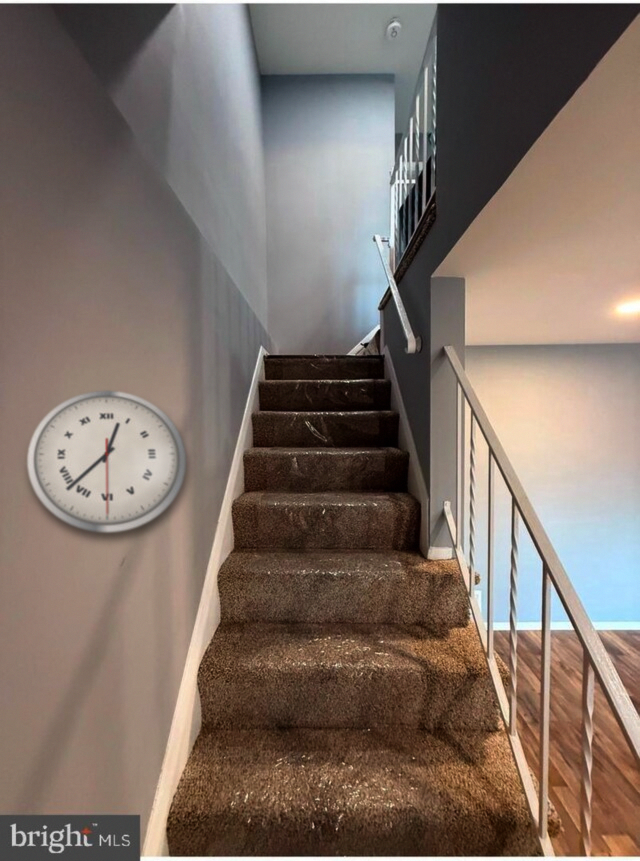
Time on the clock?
12:37:30
